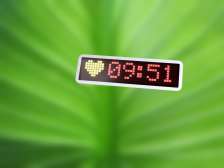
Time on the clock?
9:51
